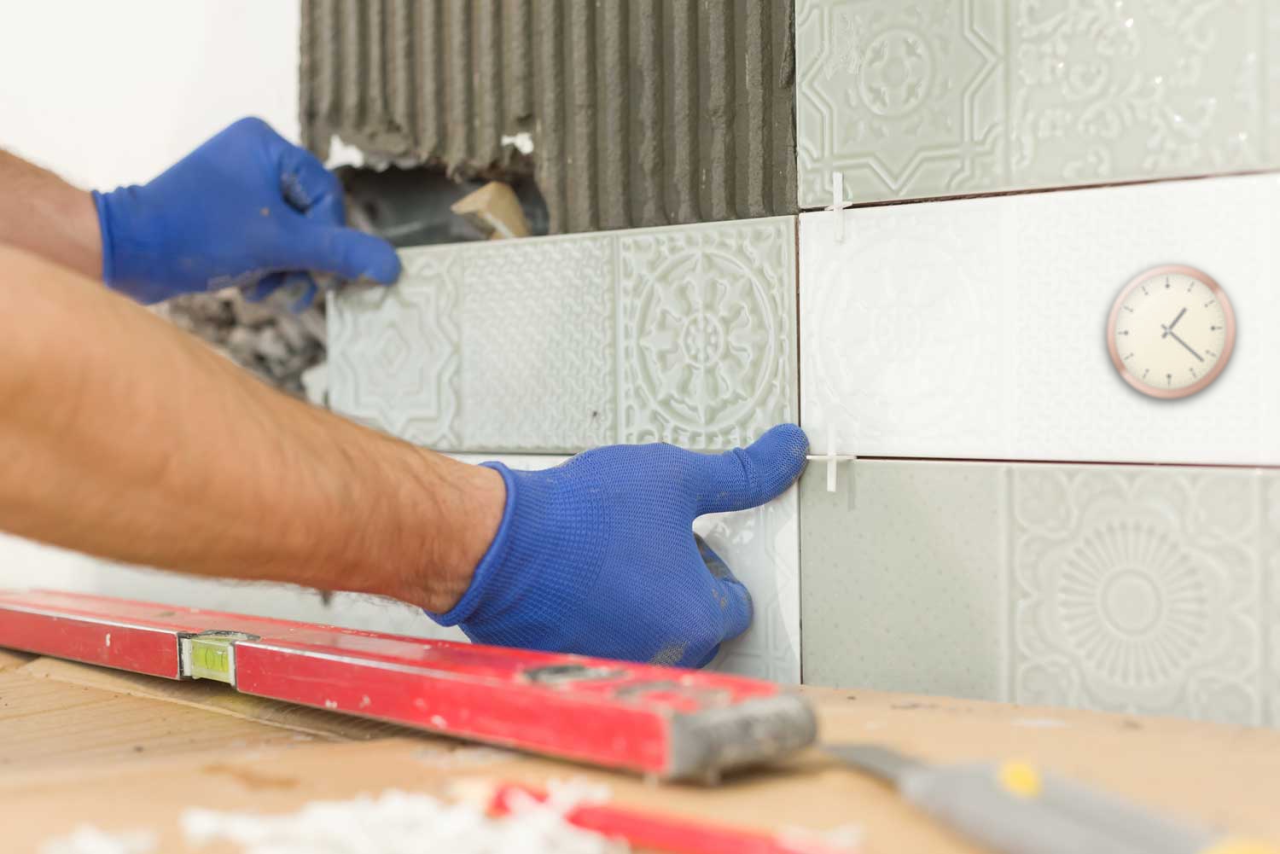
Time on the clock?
1:22
